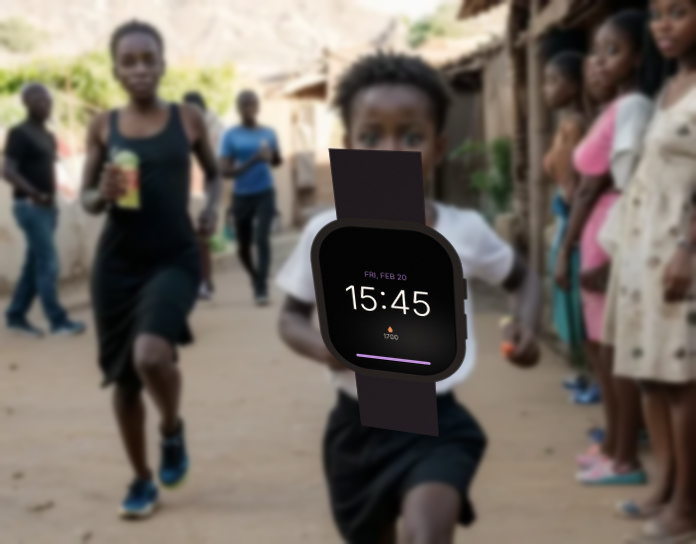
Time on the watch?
15:45
